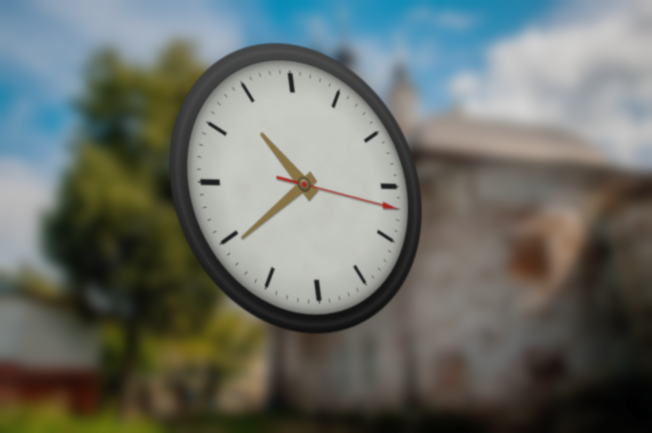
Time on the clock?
10:39:17
